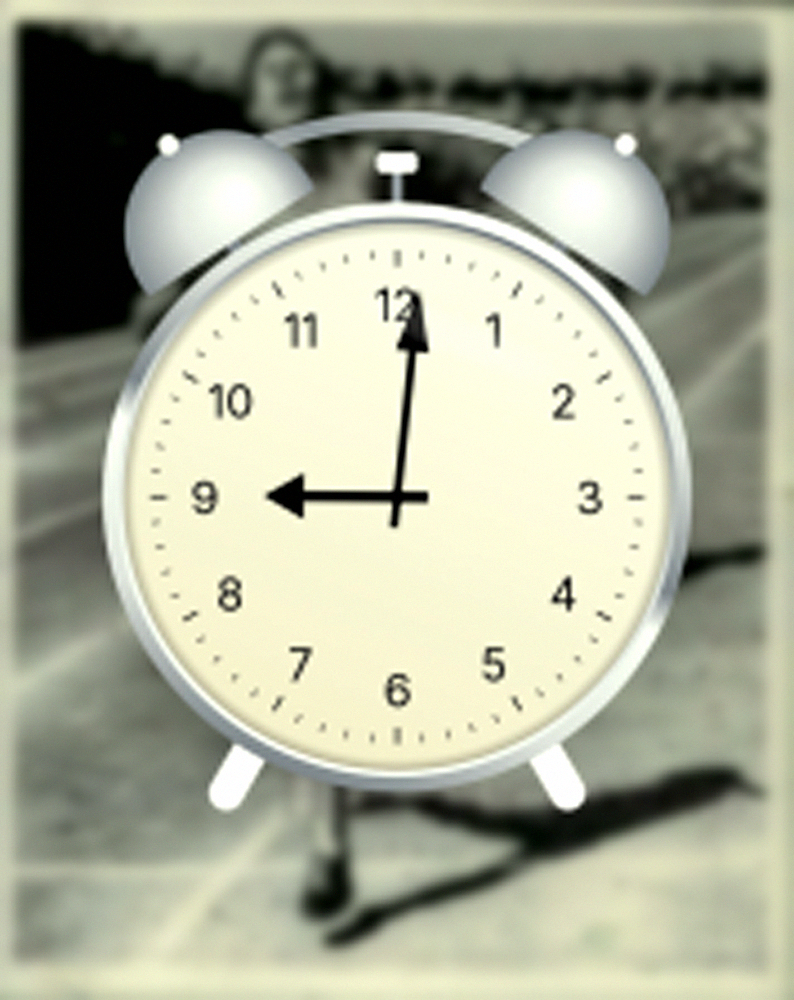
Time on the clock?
9:01
